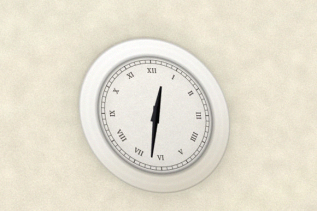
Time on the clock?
12:32
